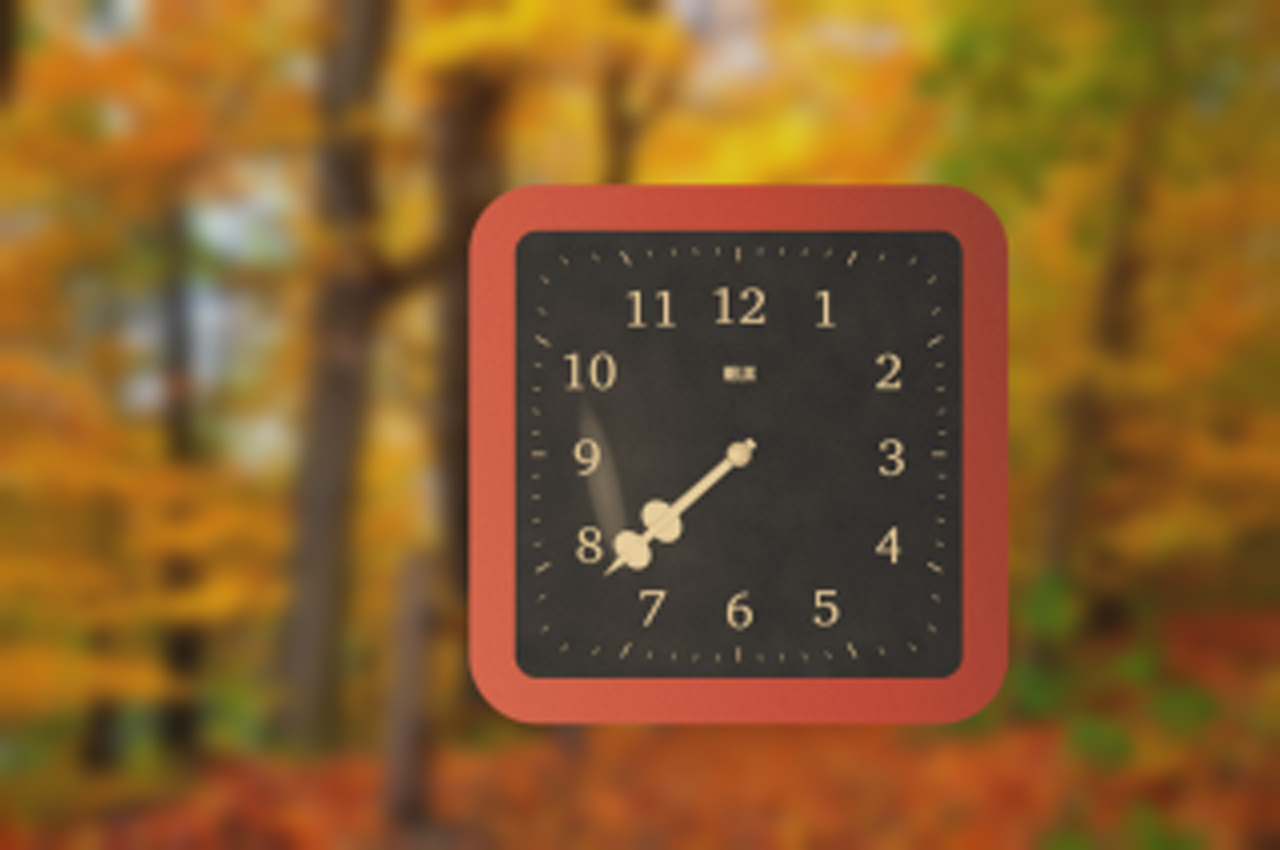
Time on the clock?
7:38
